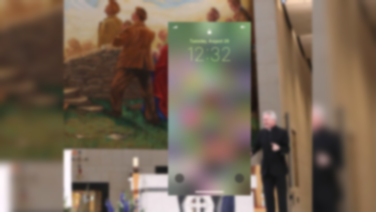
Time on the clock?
12:32
